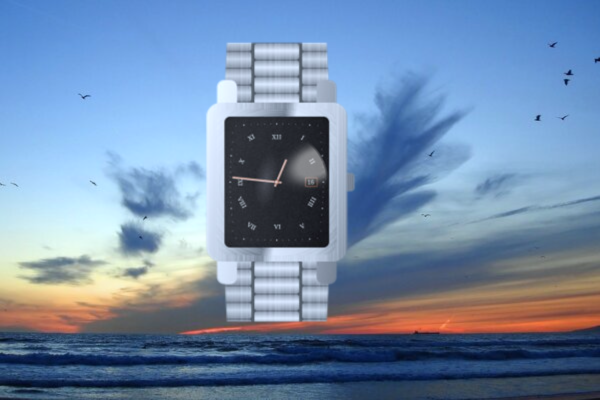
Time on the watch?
12:46
